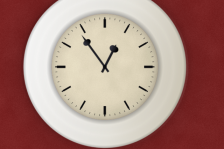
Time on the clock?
12:54
